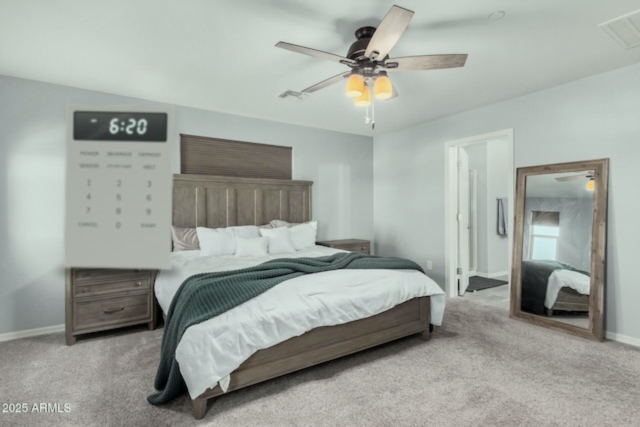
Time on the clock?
6:20
